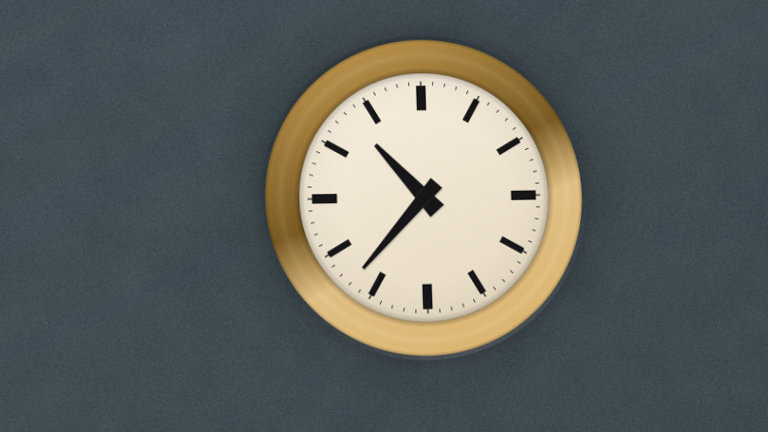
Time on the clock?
10:37
